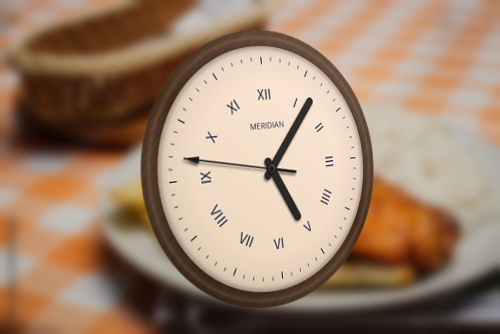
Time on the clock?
5:06:47
